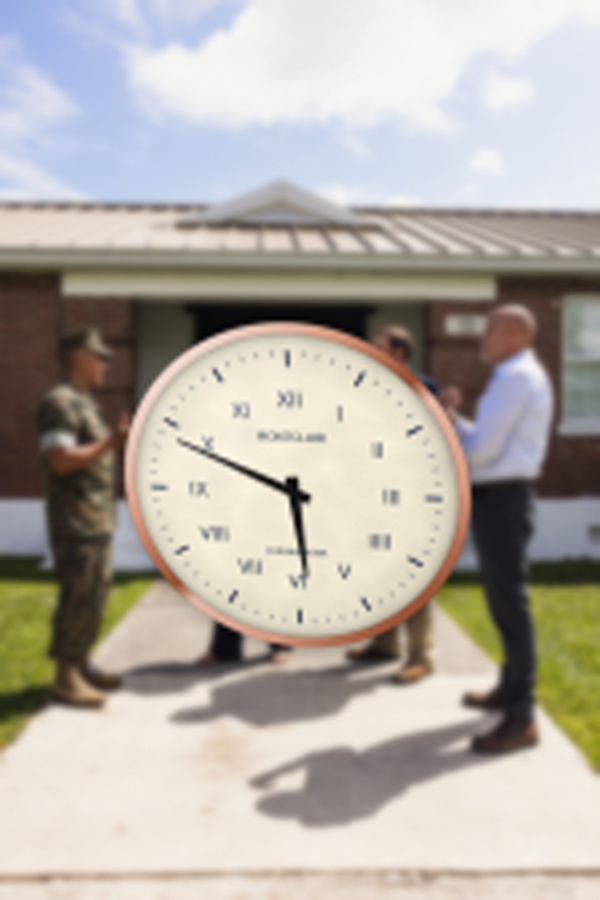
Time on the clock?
5:49
